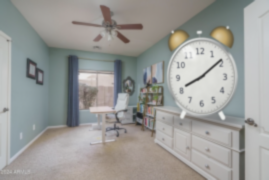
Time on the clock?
8:09
